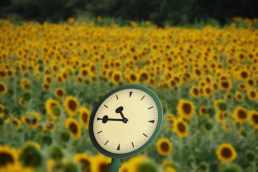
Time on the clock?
10:45
